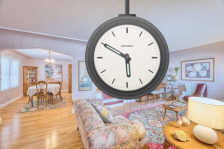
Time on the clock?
5:50
